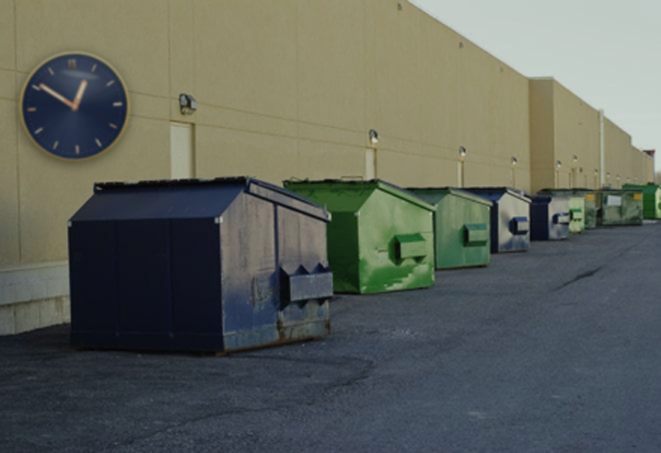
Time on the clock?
12:51
